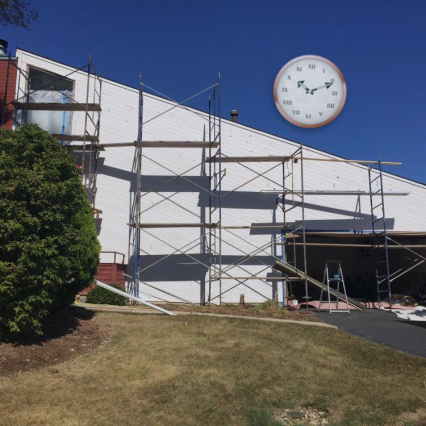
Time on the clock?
10:11
